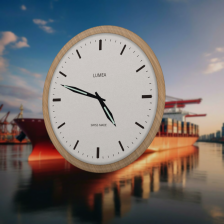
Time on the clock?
4:48
